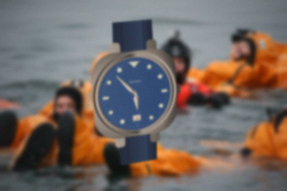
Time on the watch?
5:53
